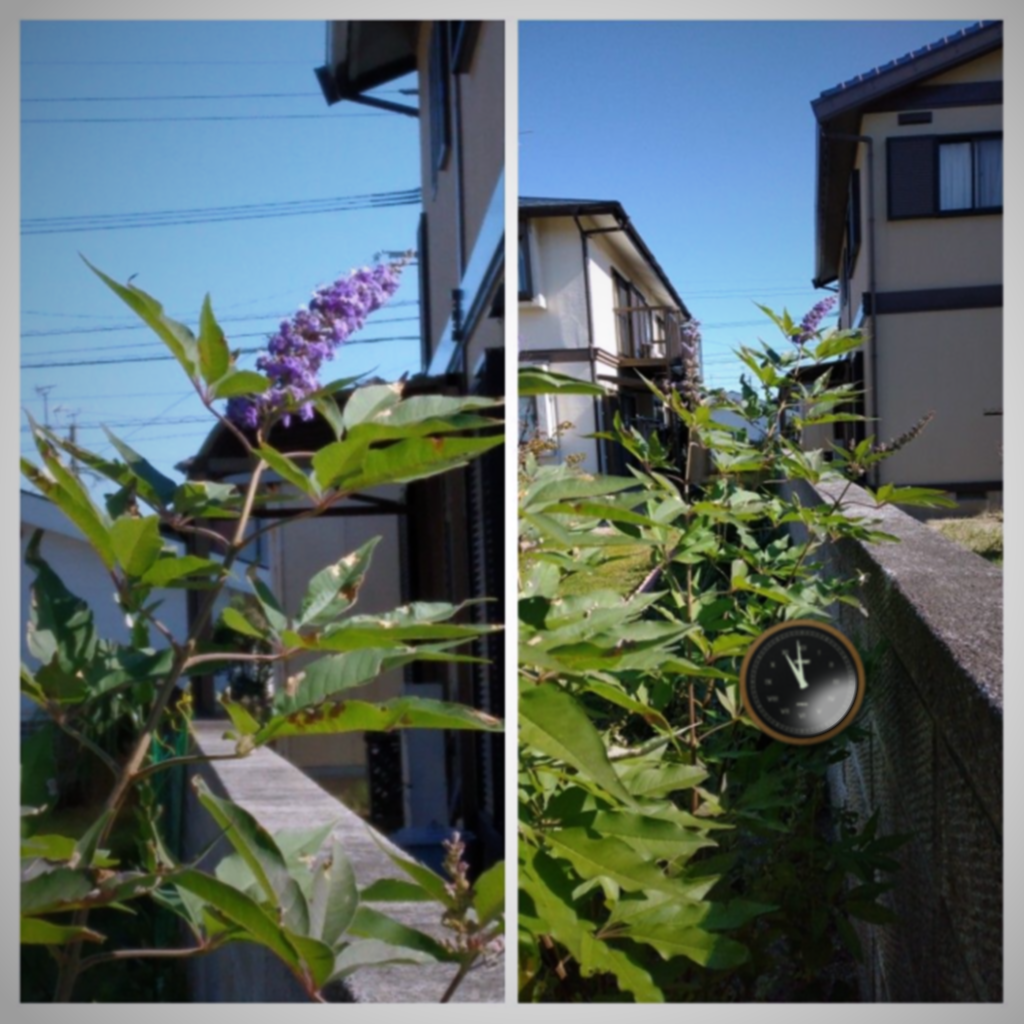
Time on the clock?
10:59
